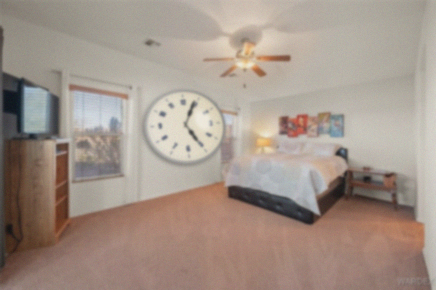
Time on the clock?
5:04
